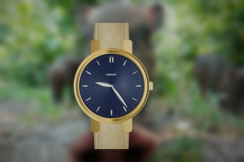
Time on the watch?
9:24
